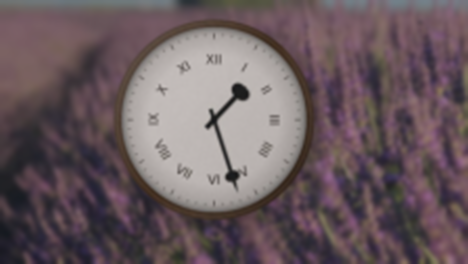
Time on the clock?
1:27
